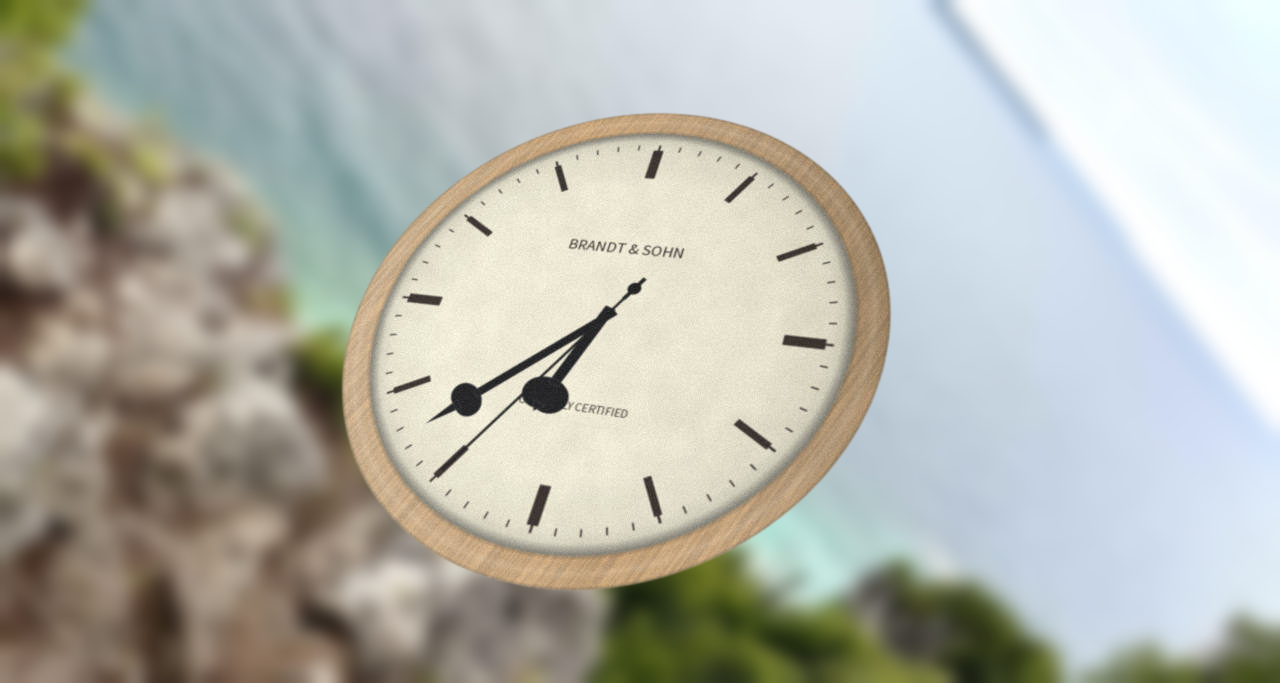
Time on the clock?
6:37:35
